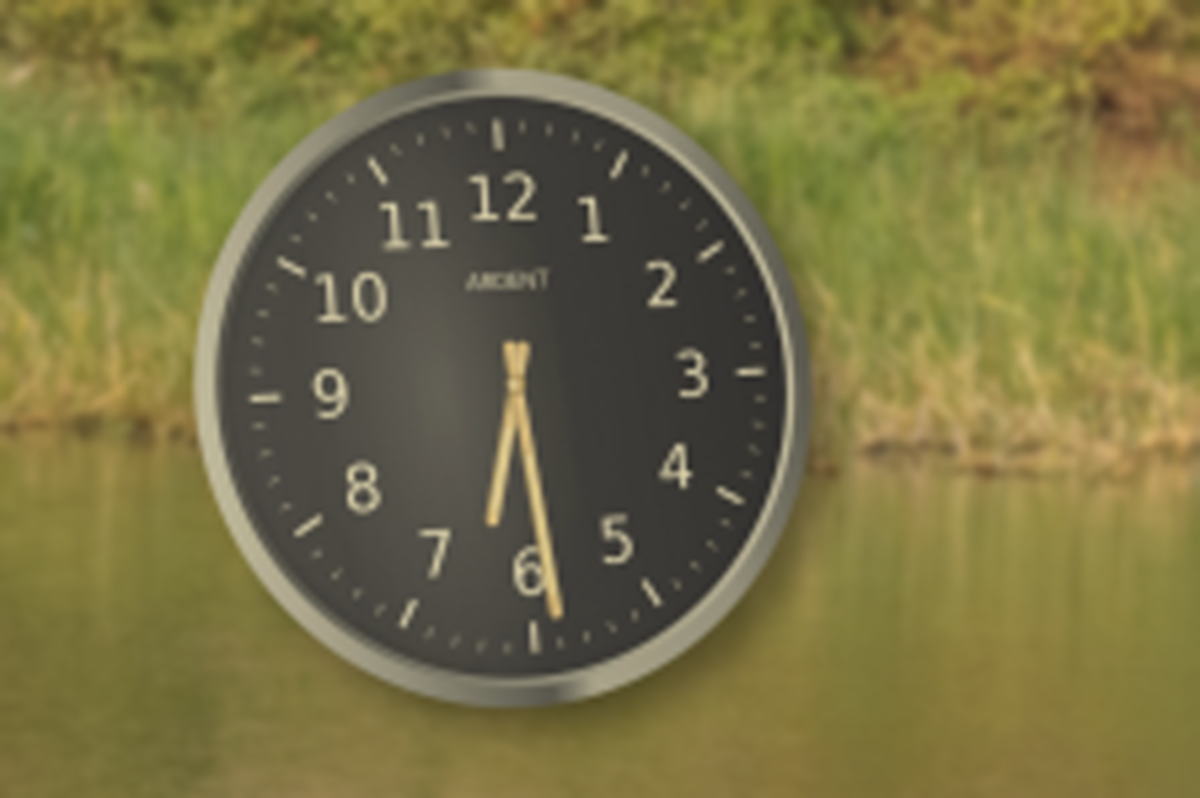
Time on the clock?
6:29
